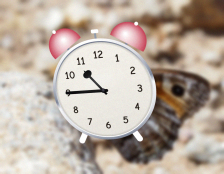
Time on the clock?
10:45
